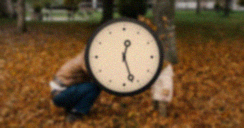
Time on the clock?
12:27
